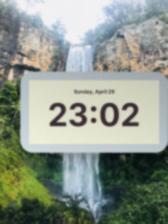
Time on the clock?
23:02
